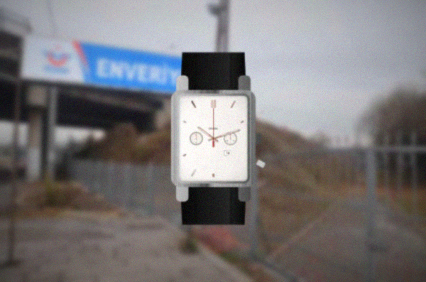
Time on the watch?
10:12
